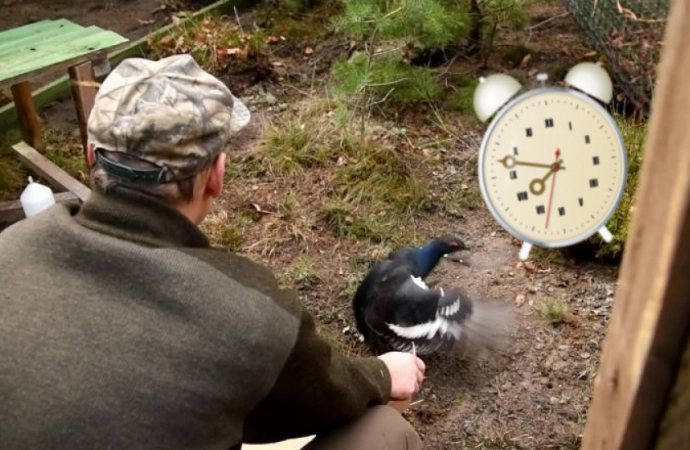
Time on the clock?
7:47:33
